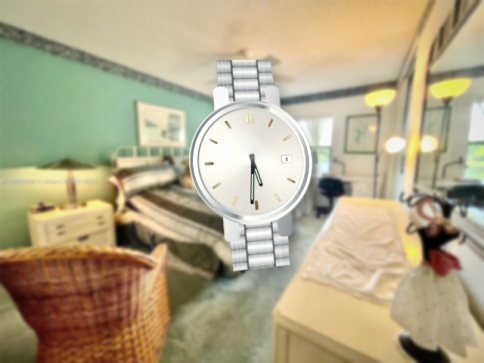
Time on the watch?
5:31
